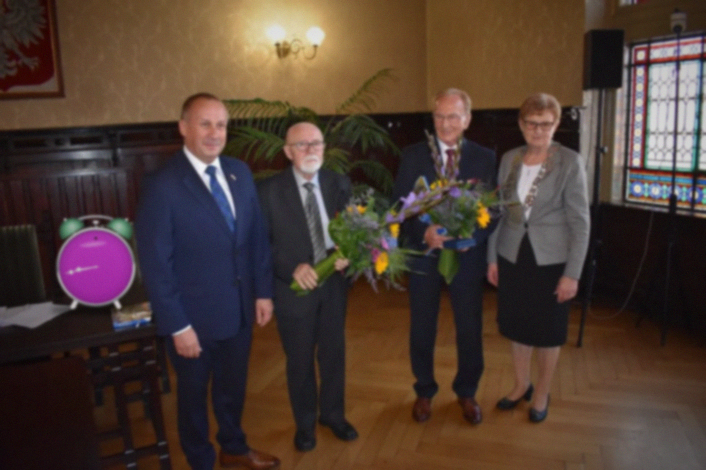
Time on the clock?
8:43
